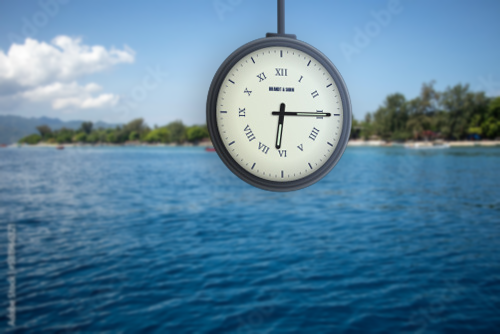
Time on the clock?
6:15
